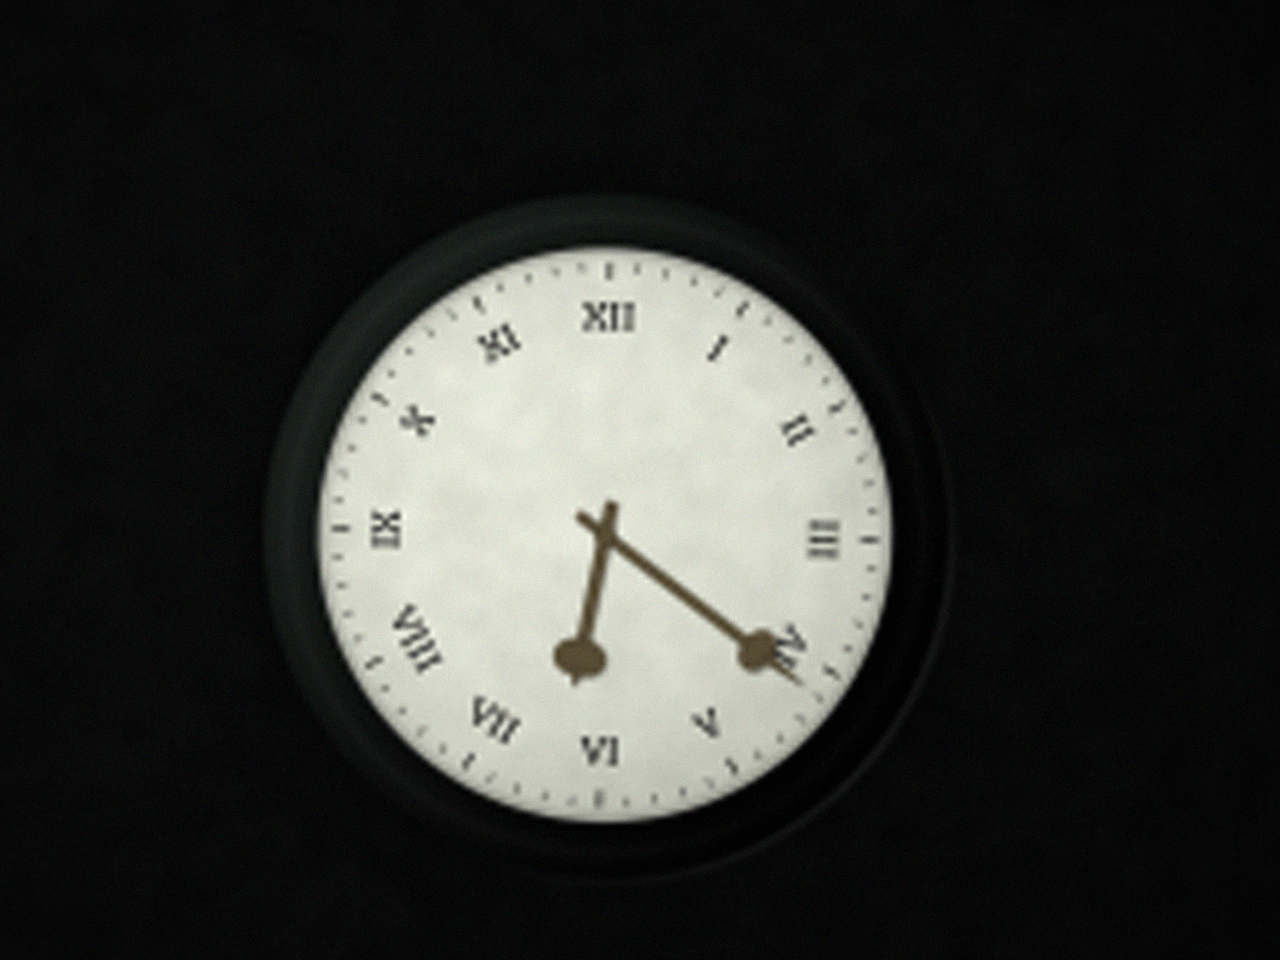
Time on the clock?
6:21
